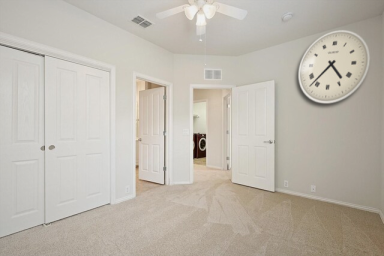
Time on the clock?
4:37
